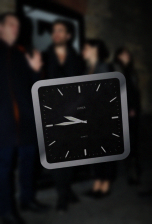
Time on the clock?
9:45
